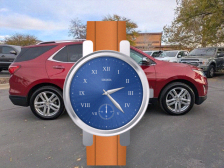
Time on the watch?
2:23
